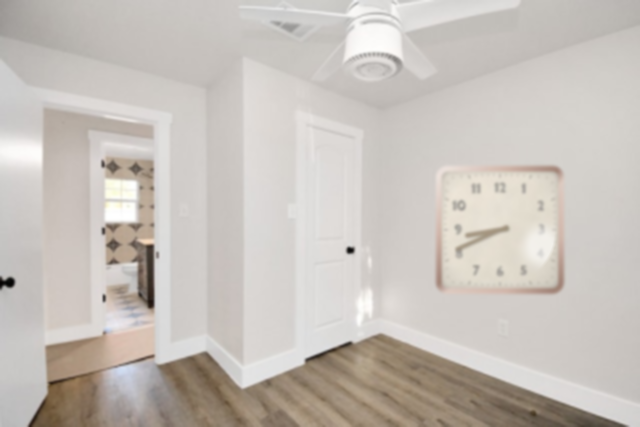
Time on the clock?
8:41
